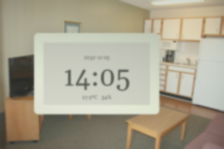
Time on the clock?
14:05
